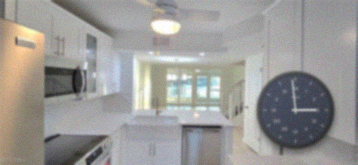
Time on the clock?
2:59
